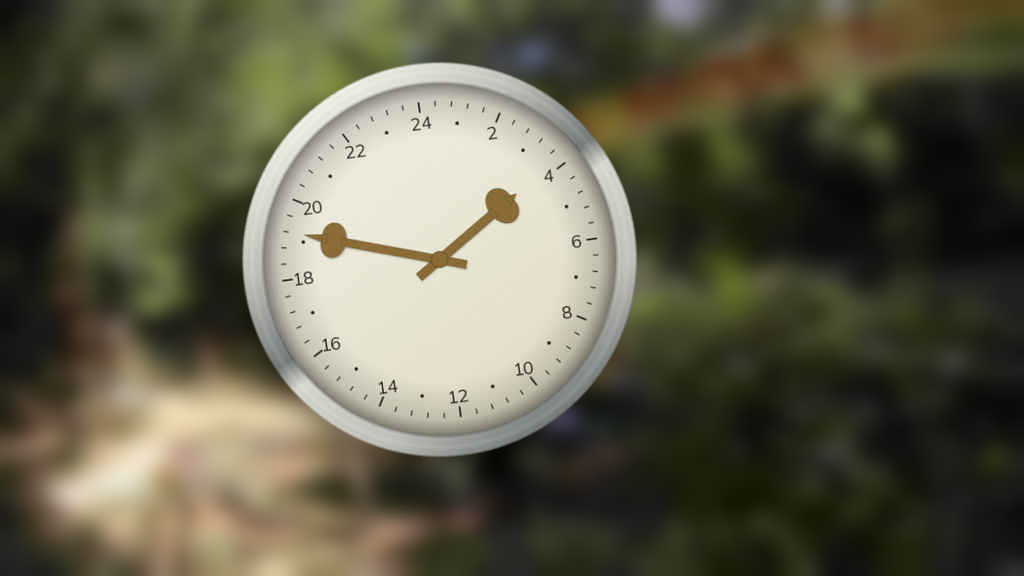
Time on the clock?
3:48
